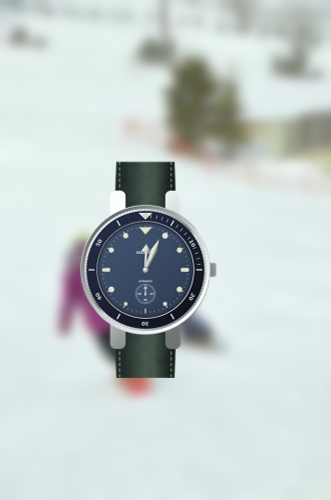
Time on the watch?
12:04
